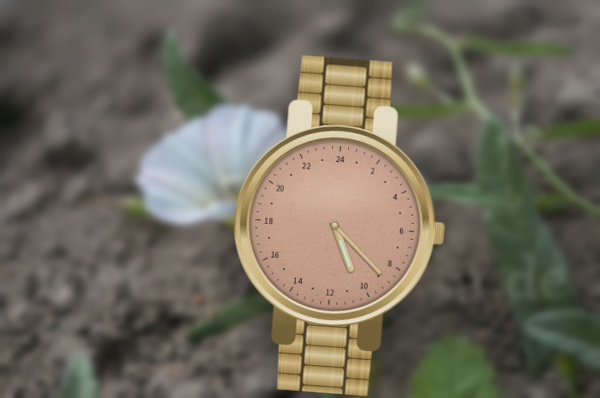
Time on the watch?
10:22
